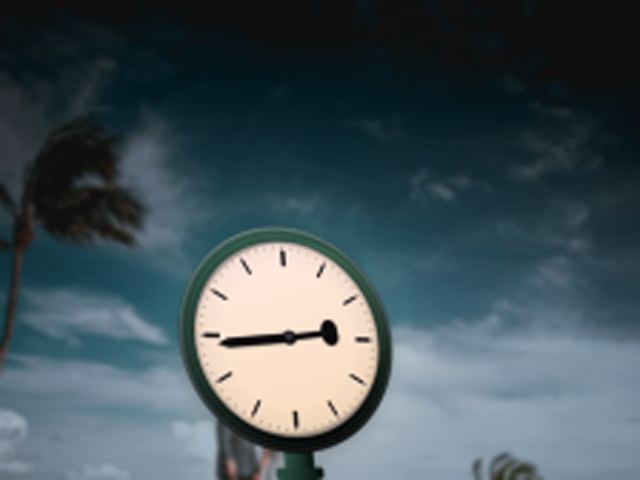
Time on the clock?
2:44
